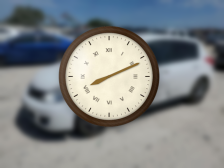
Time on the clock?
8:11
